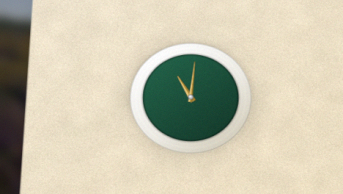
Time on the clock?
11:01
